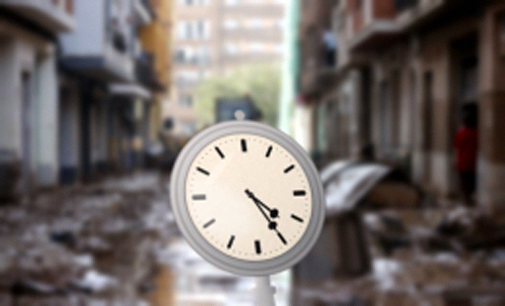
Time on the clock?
4:25
